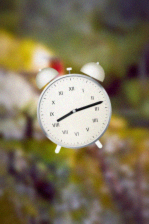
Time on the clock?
8:13
